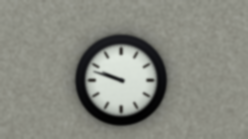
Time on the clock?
9:48
